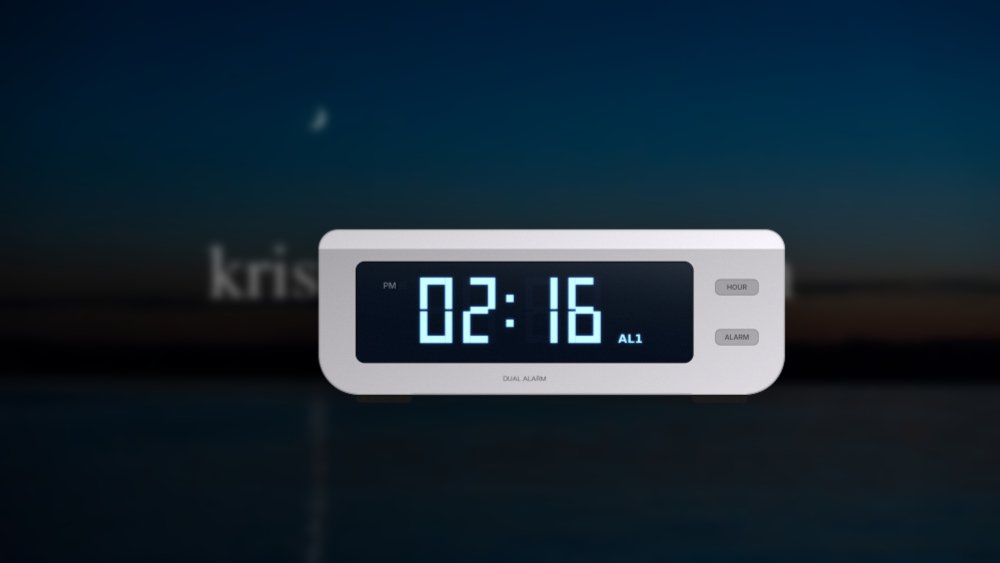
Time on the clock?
2:16
